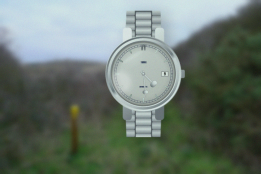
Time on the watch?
4:29
